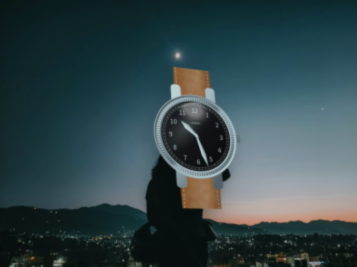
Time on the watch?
10:27
